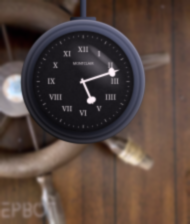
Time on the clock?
5:12
